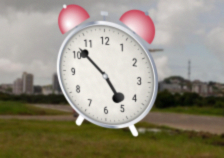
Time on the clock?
4:52
